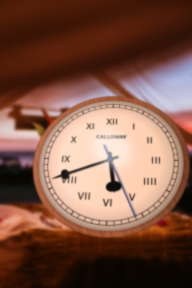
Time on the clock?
5:41:26
